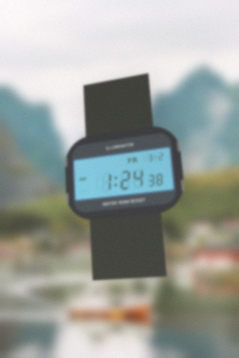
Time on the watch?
1:24:38
